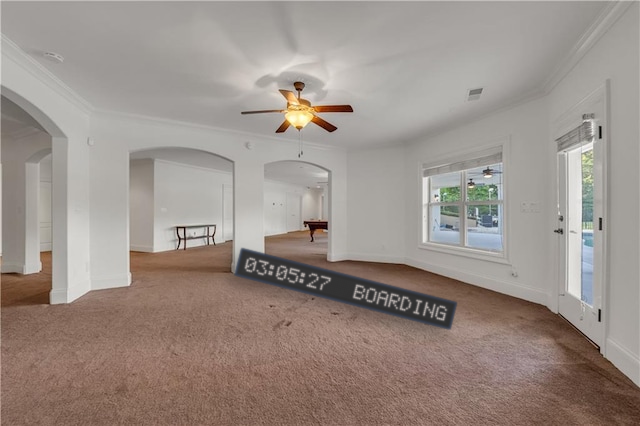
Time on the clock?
3:05:27
